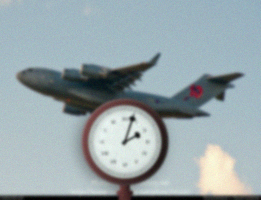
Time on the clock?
2:03
